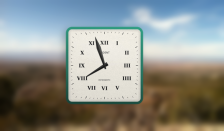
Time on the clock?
7:57
